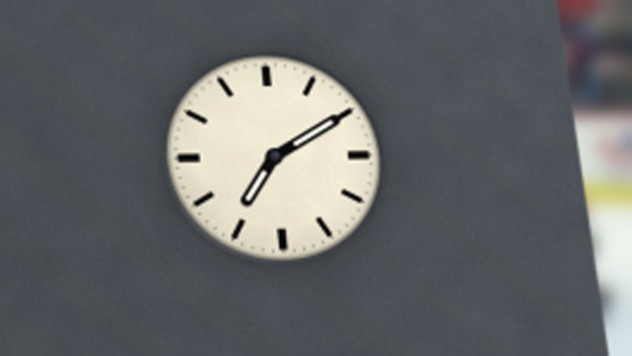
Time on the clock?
7:10
